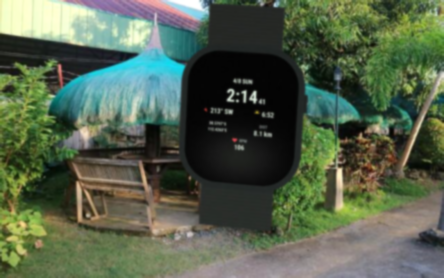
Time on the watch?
2:14
